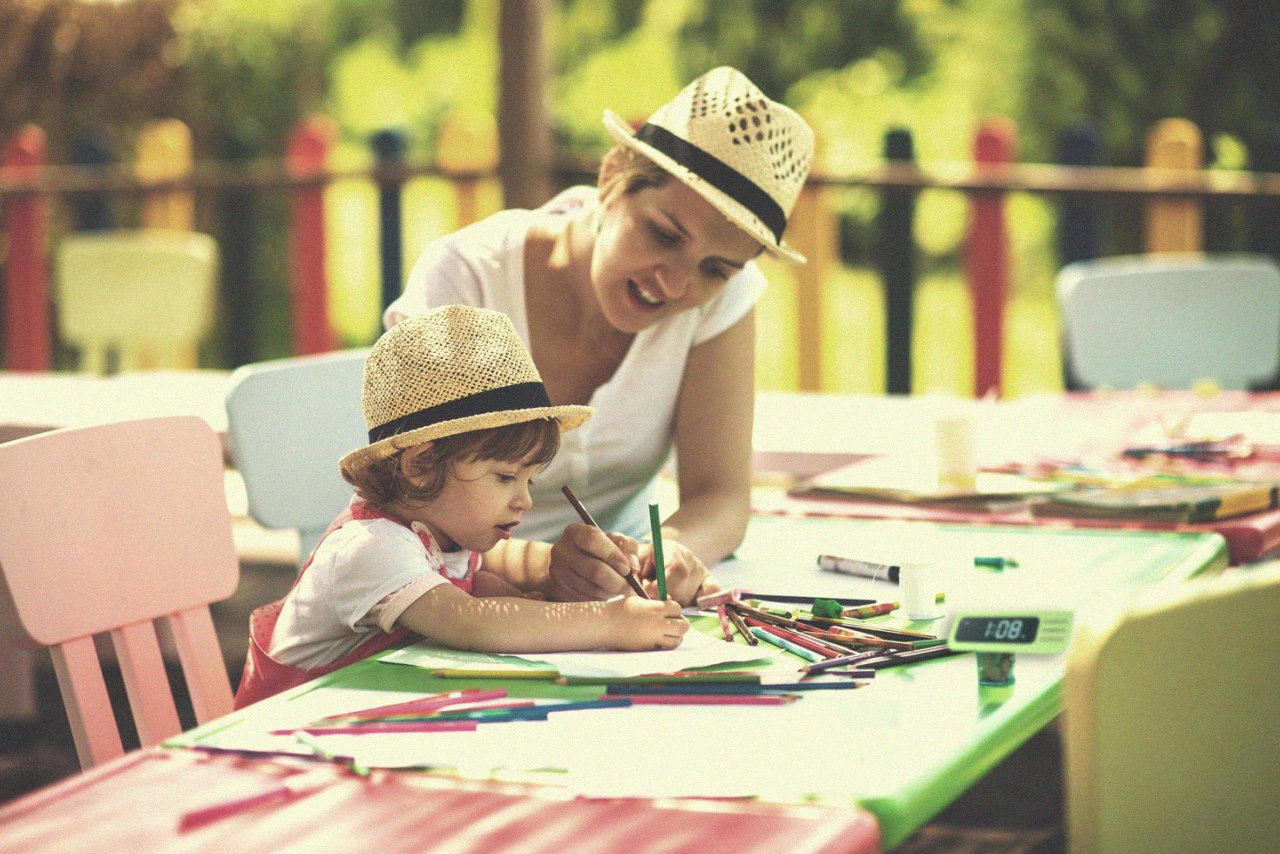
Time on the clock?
1:08
